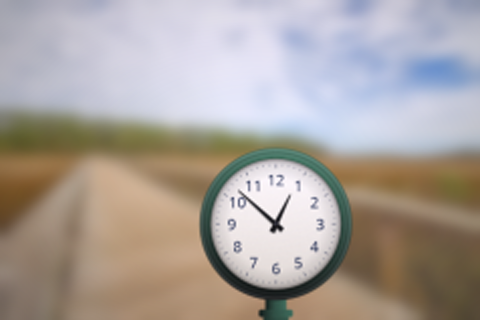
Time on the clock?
12:52
